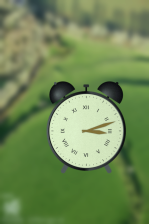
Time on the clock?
3:12
